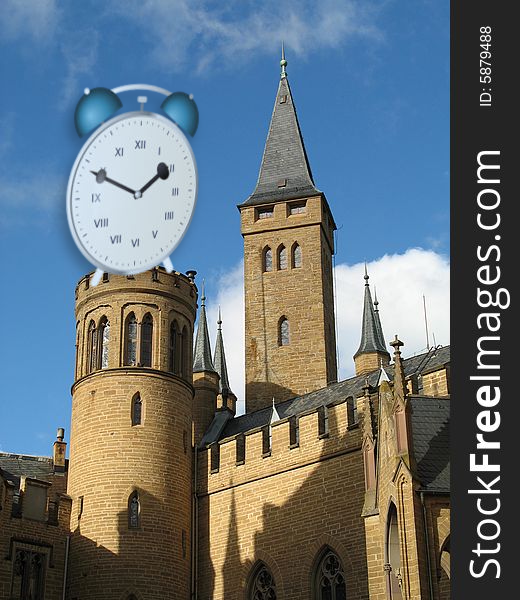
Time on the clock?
1:49
